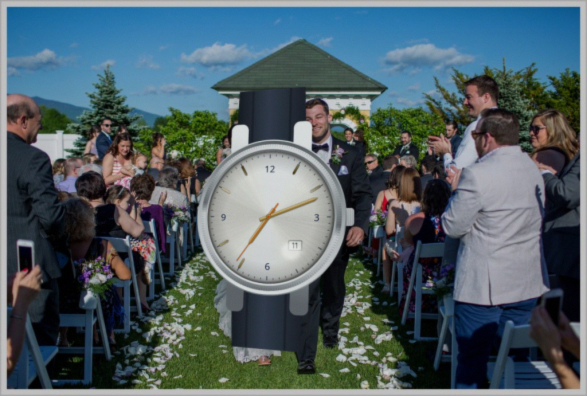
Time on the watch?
7:11:36
